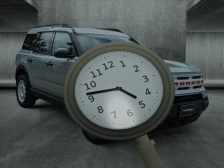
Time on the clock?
4:47
